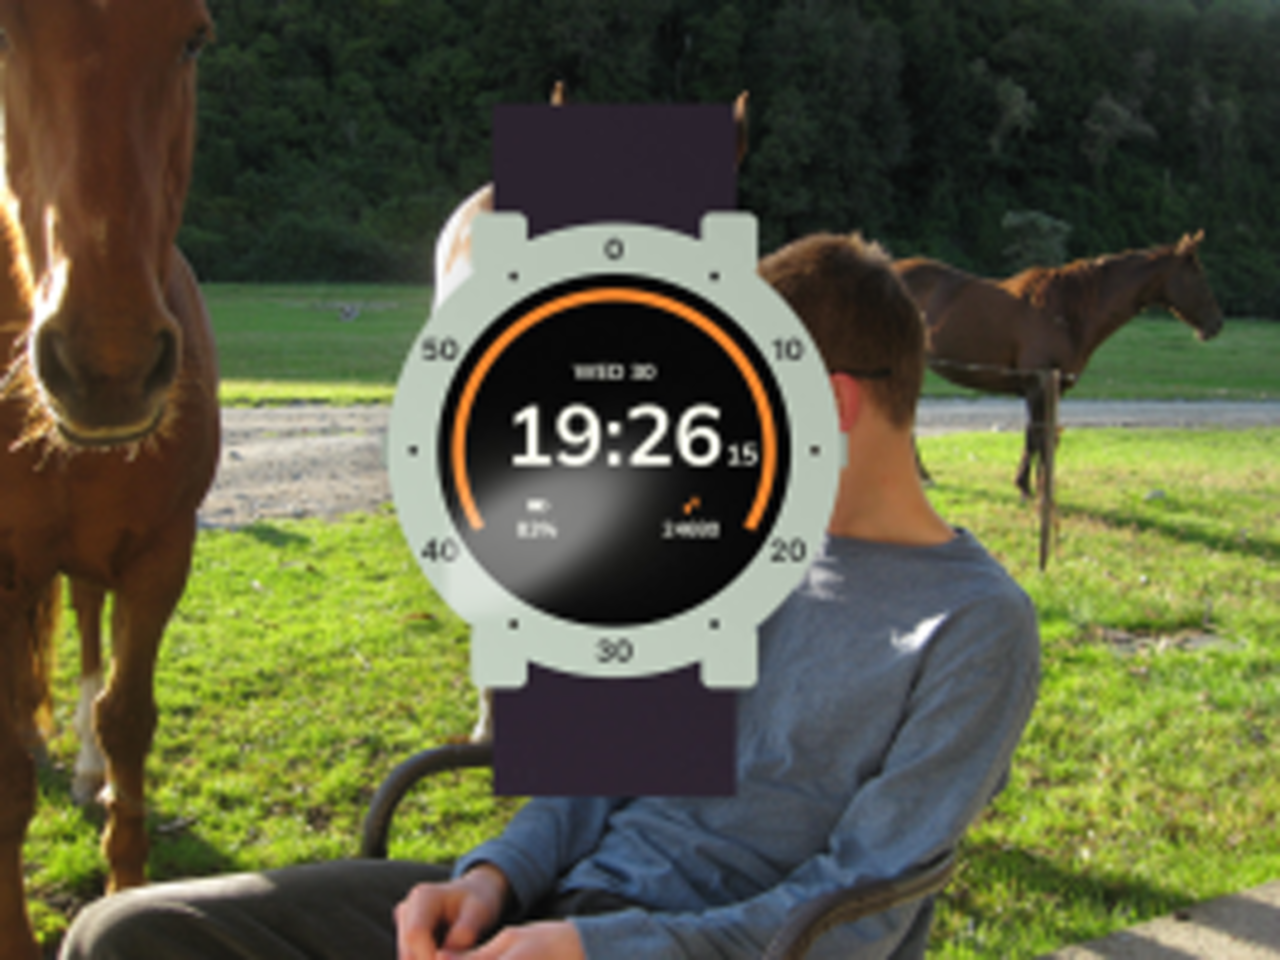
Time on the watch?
19:26
